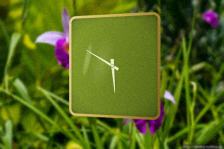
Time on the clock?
5:50
